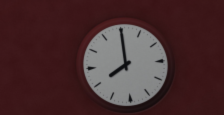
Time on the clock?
8:00
